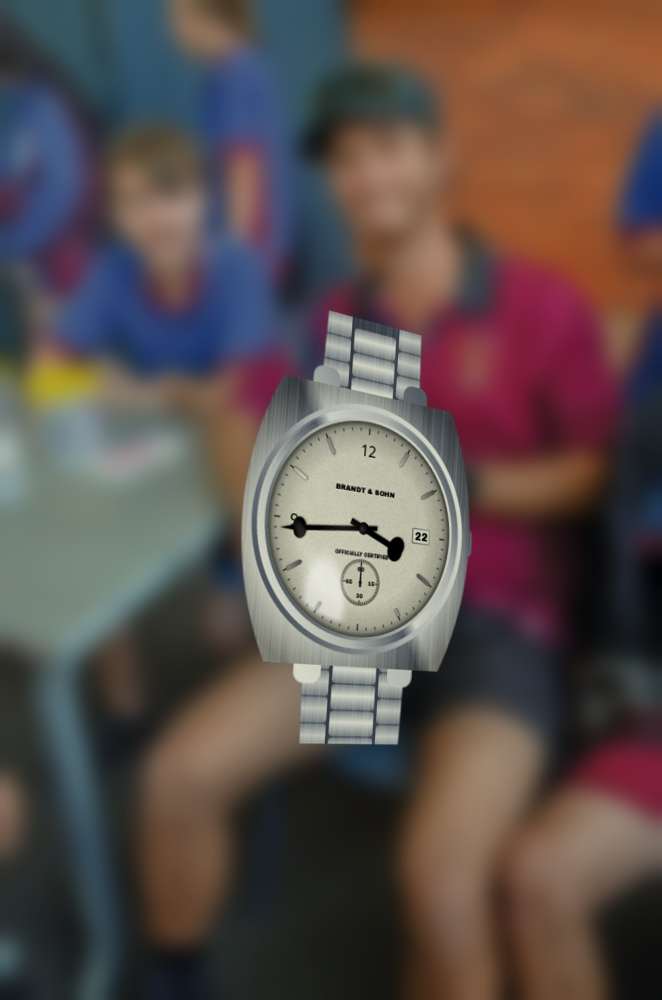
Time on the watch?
3:44
